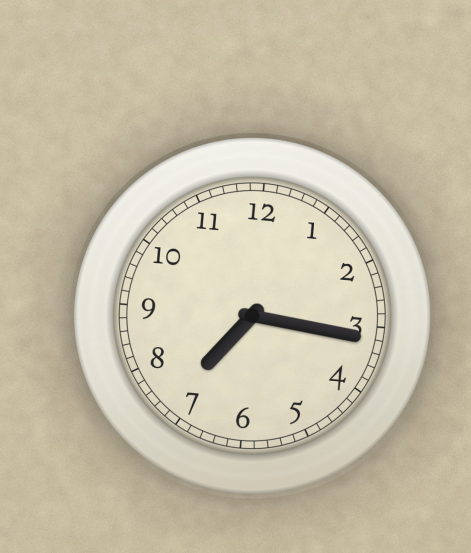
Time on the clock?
7:16
